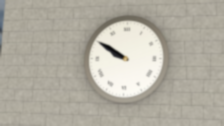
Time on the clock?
9:50
